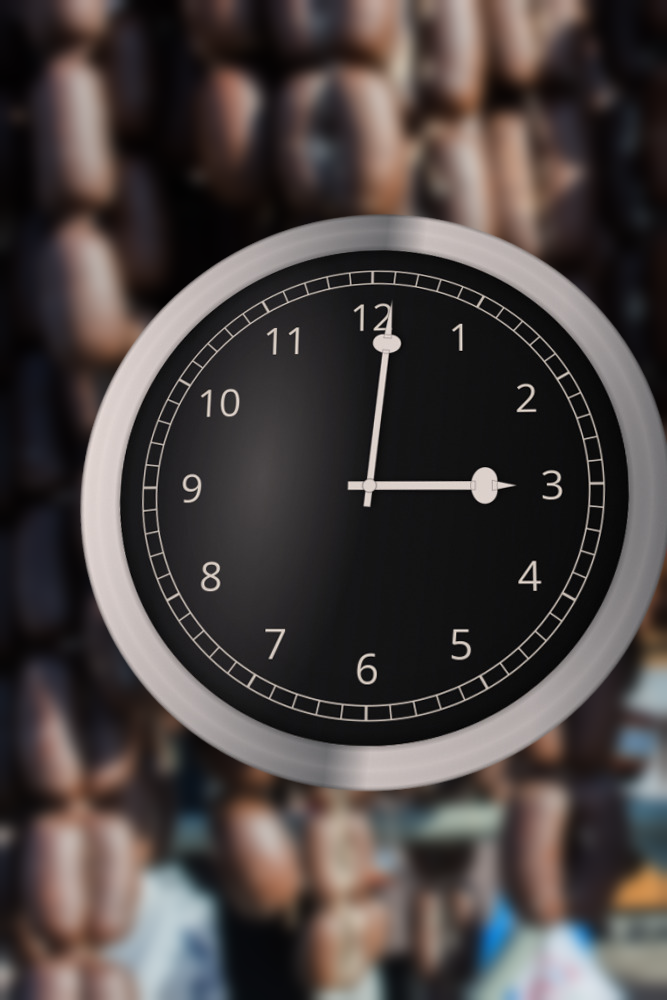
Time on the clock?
3:01
